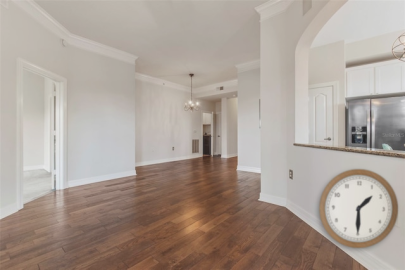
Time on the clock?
1:30
